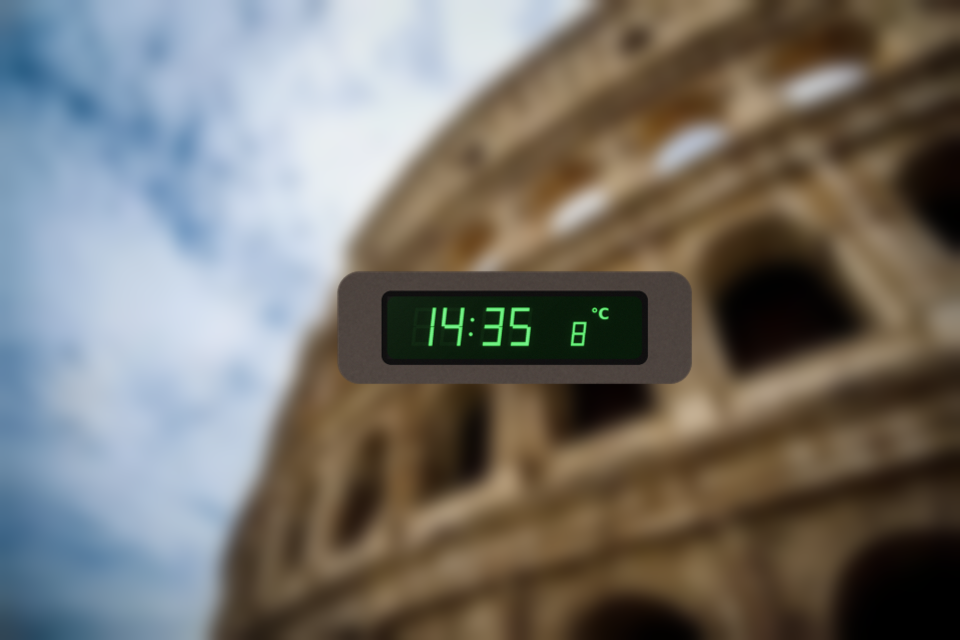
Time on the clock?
14:35
